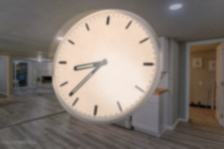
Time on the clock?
8:37
